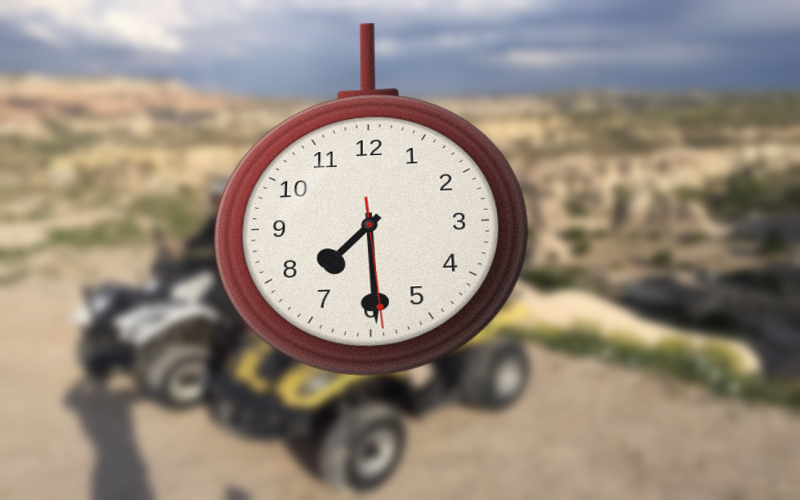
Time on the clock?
7:29:29
